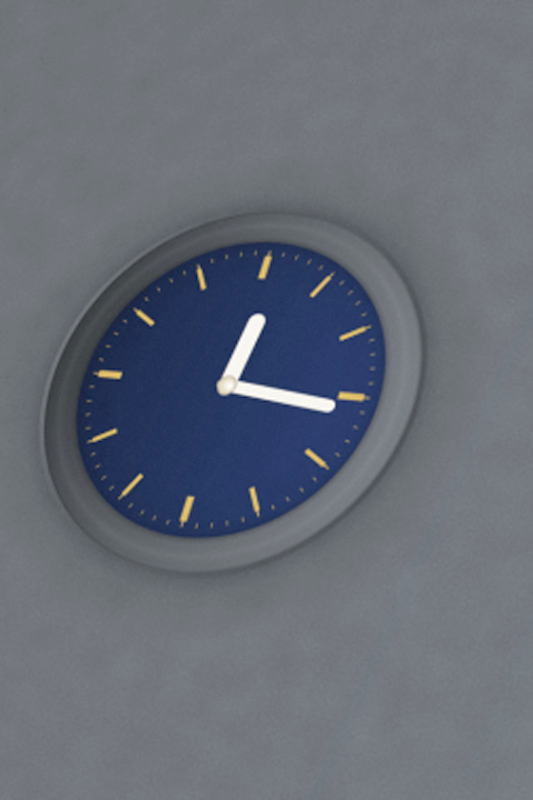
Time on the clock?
12:16
